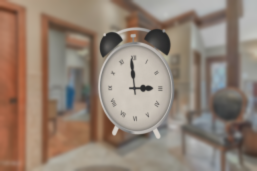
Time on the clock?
2:59
